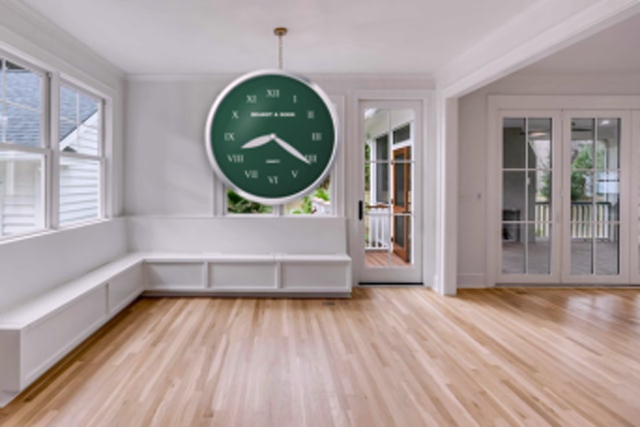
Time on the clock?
8:21
